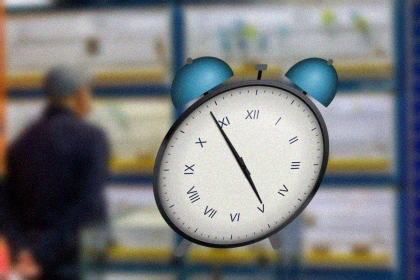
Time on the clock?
4:54
